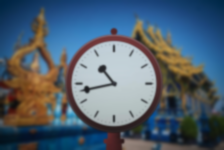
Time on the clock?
10:43
